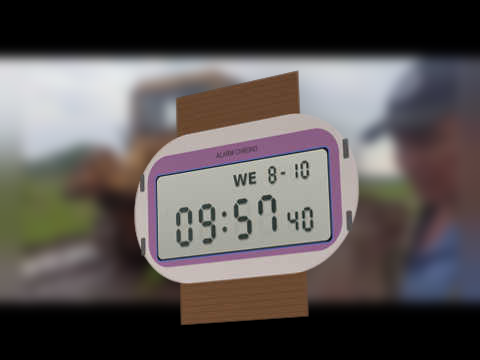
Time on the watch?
9:57:40
